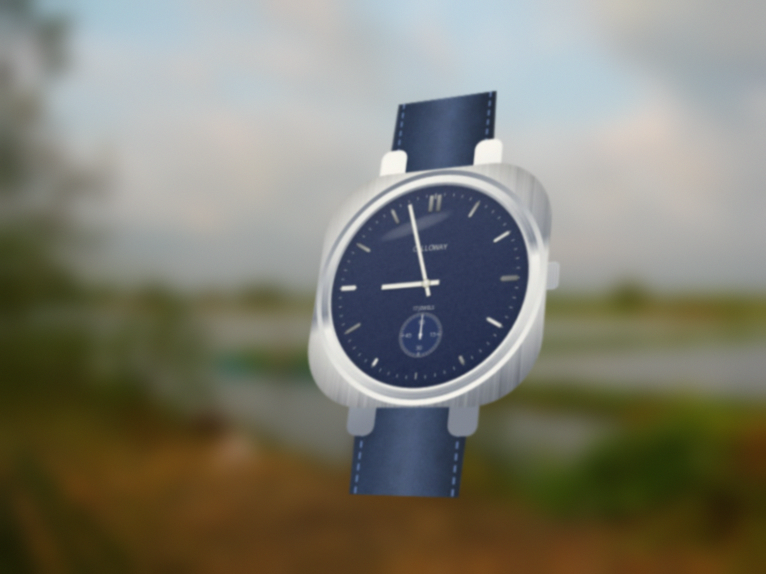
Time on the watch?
8:57
